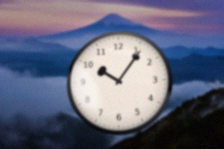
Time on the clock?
10:06
